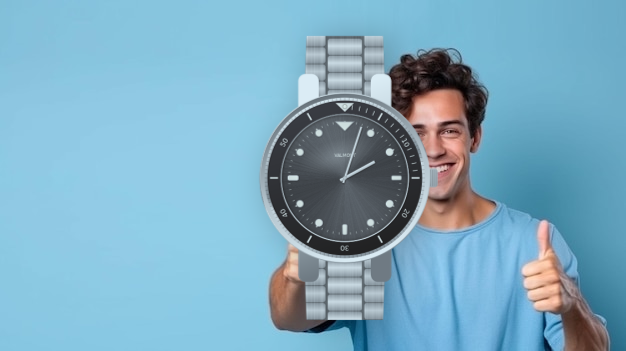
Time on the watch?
2:03
